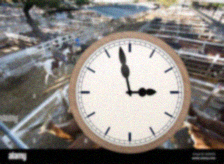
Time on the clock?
2:58
